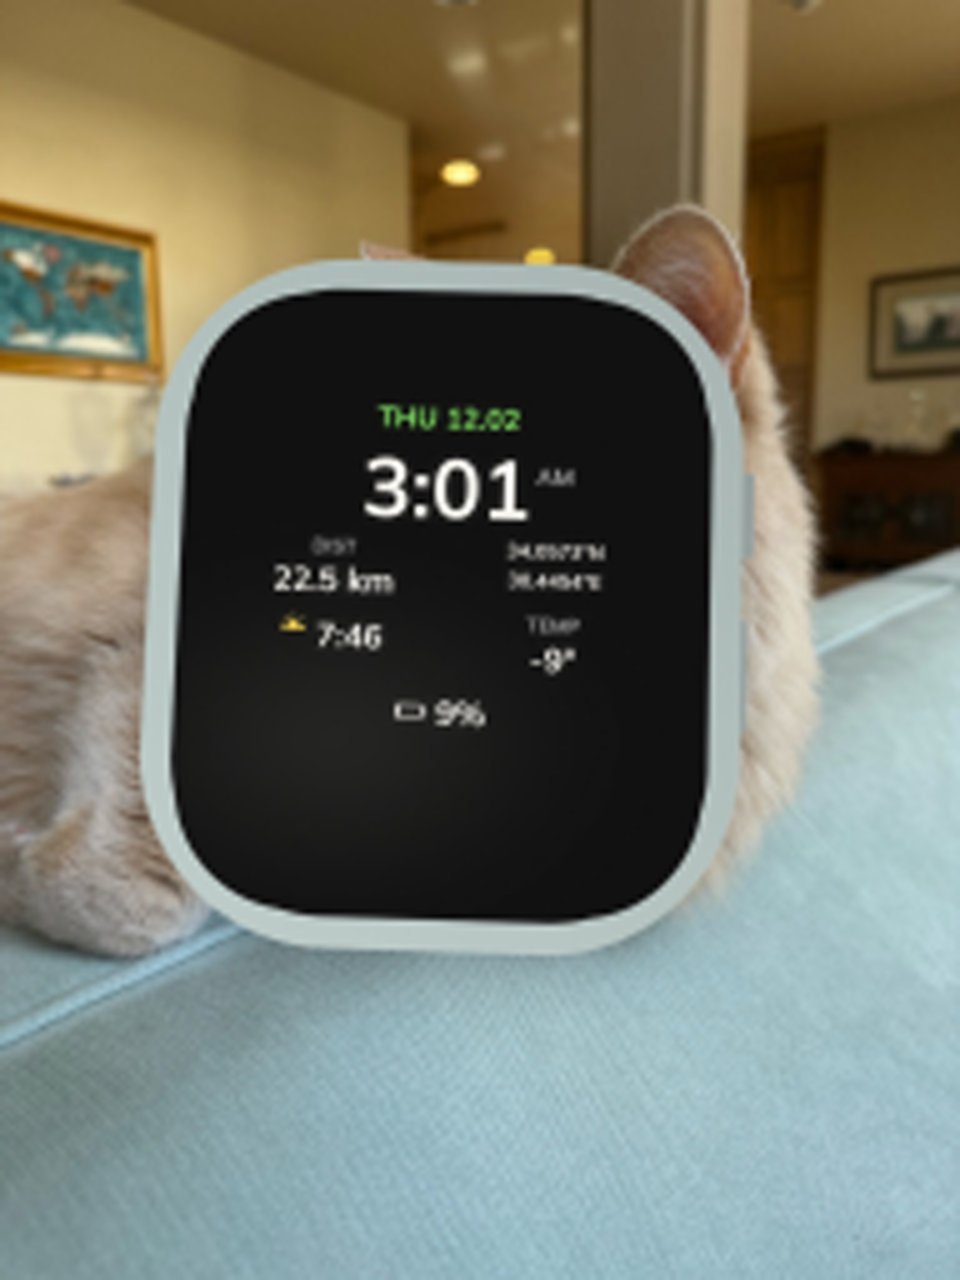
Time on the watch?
3:01
